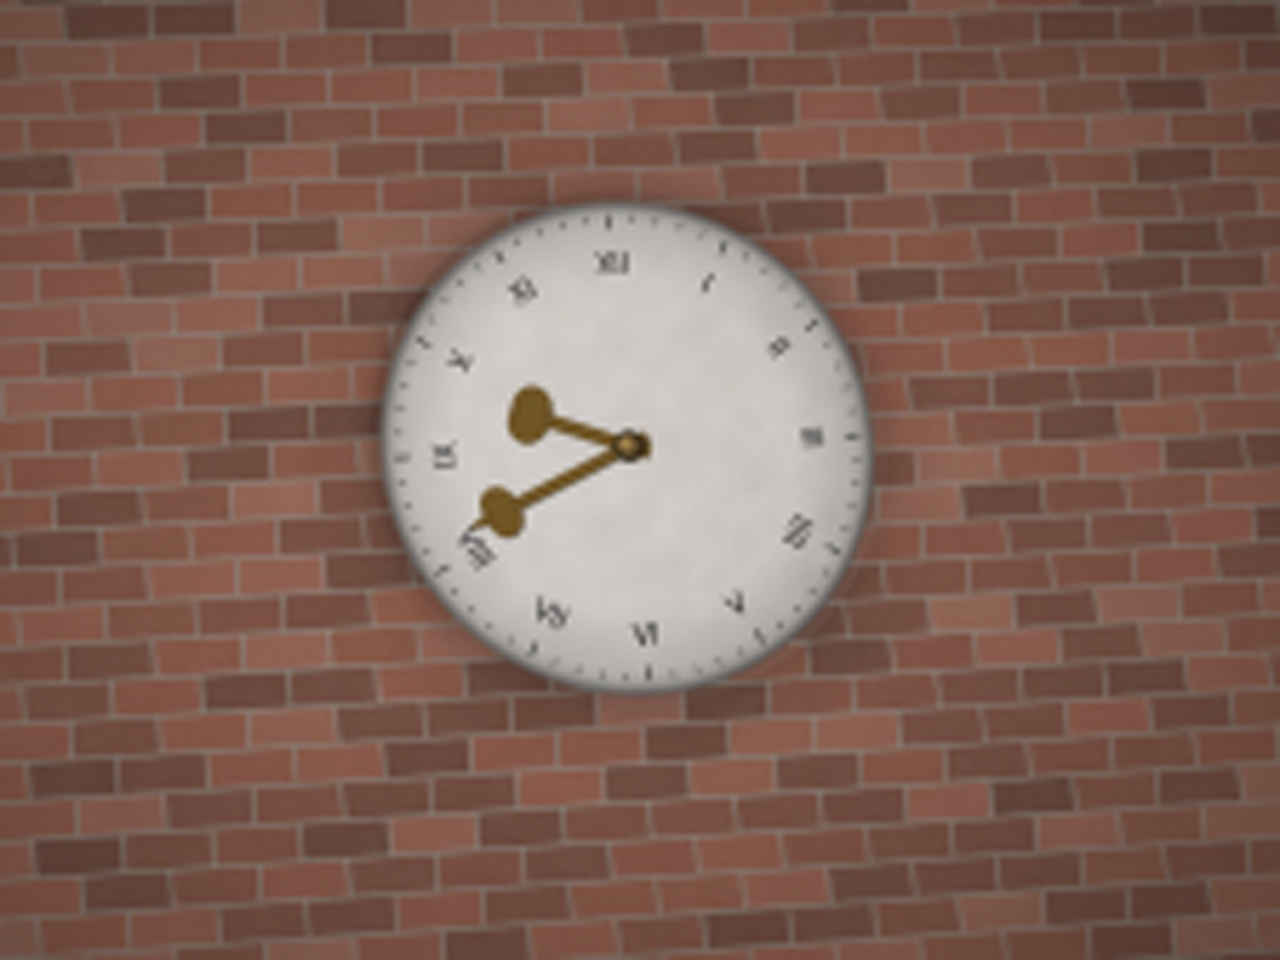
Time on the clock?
9:41
